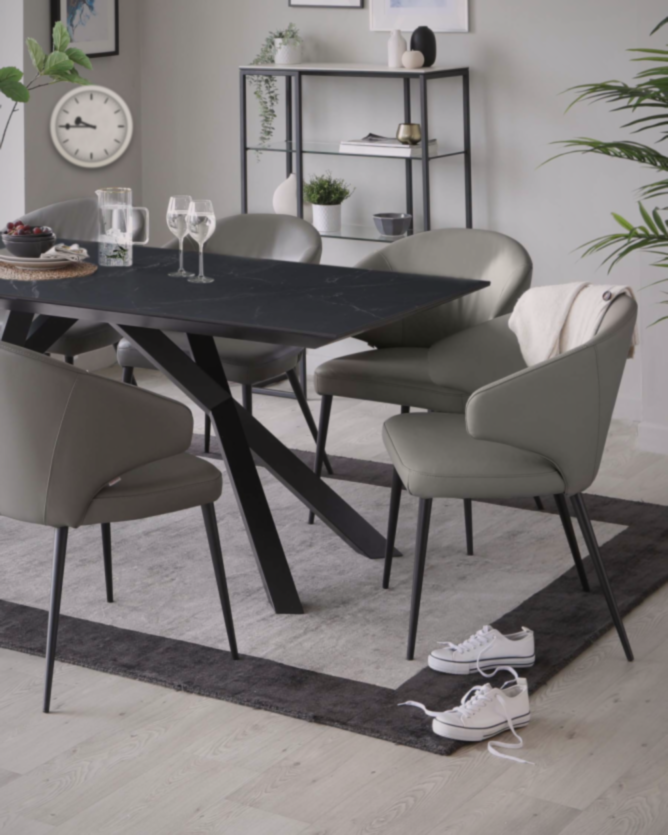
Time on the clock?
9:45
